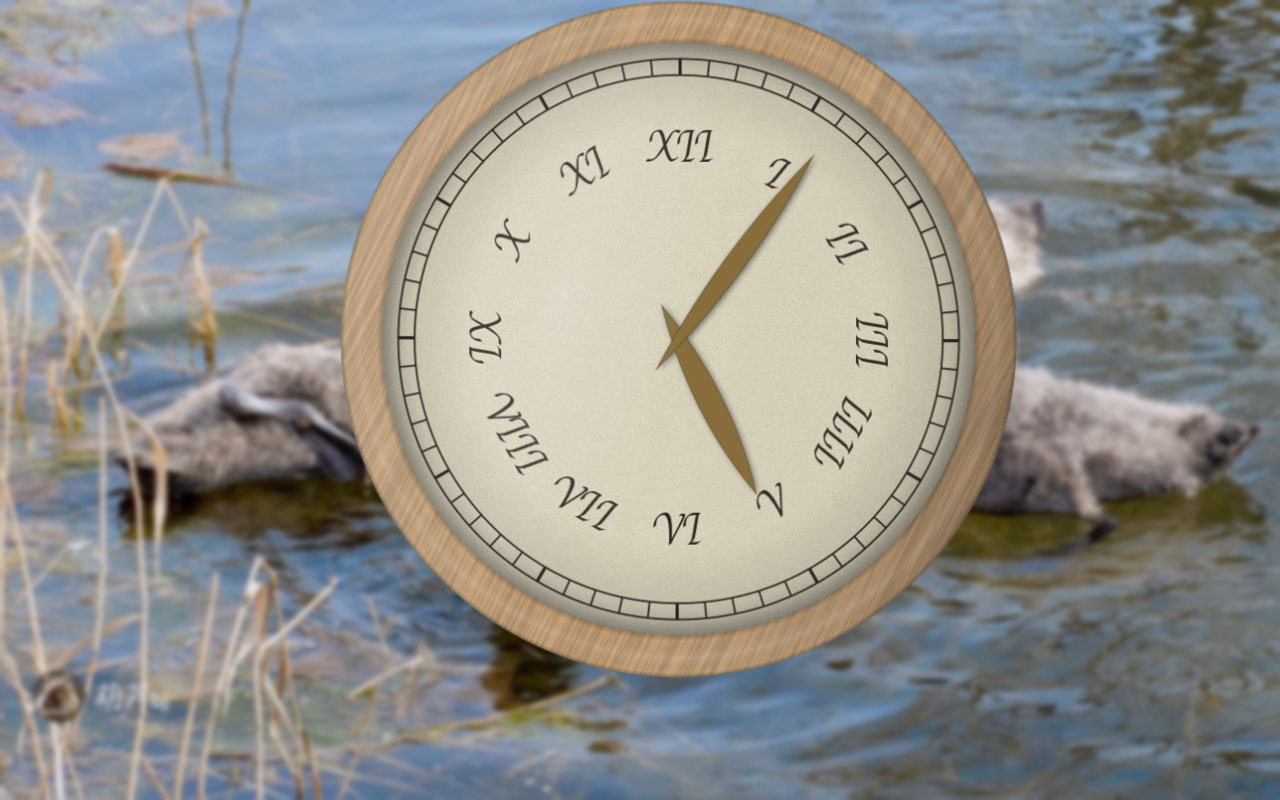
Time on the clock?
5:06
